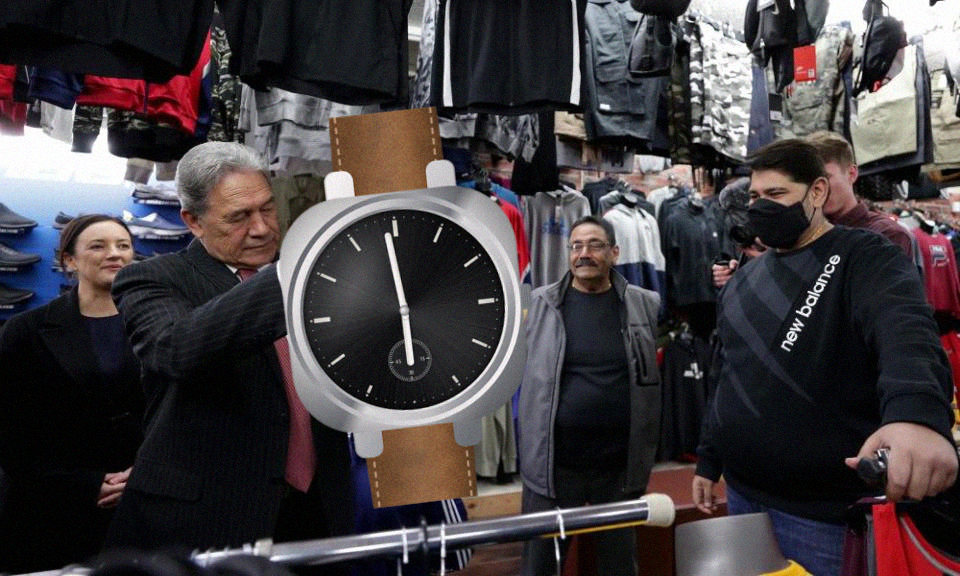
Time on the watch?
5:59
